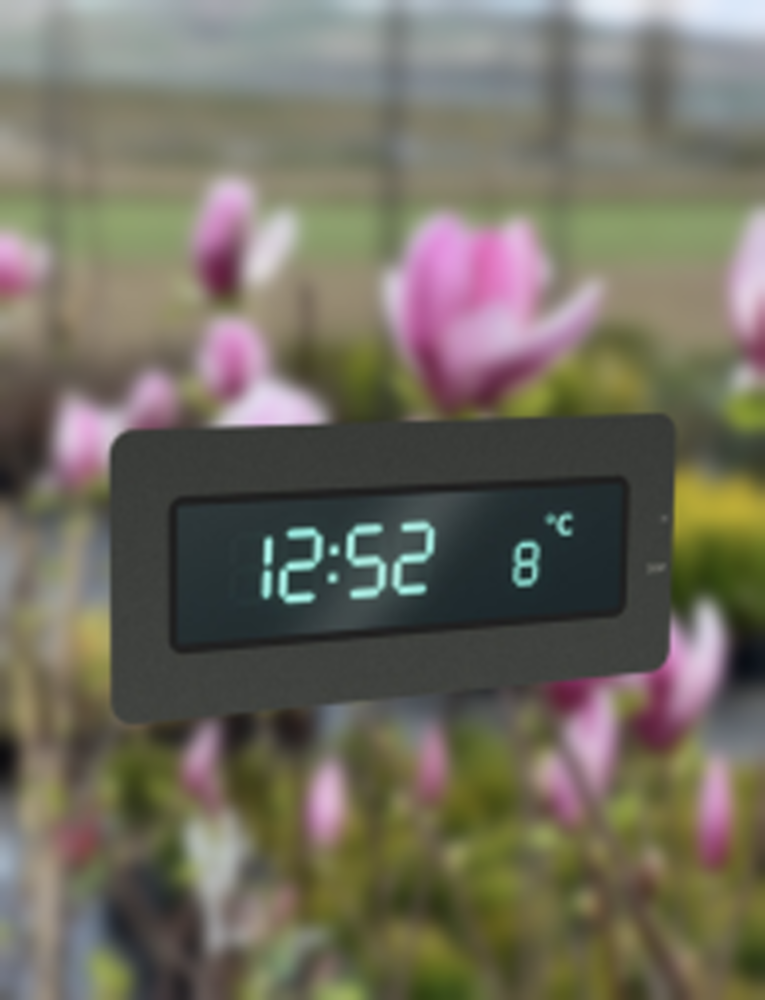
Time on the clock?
12:52
